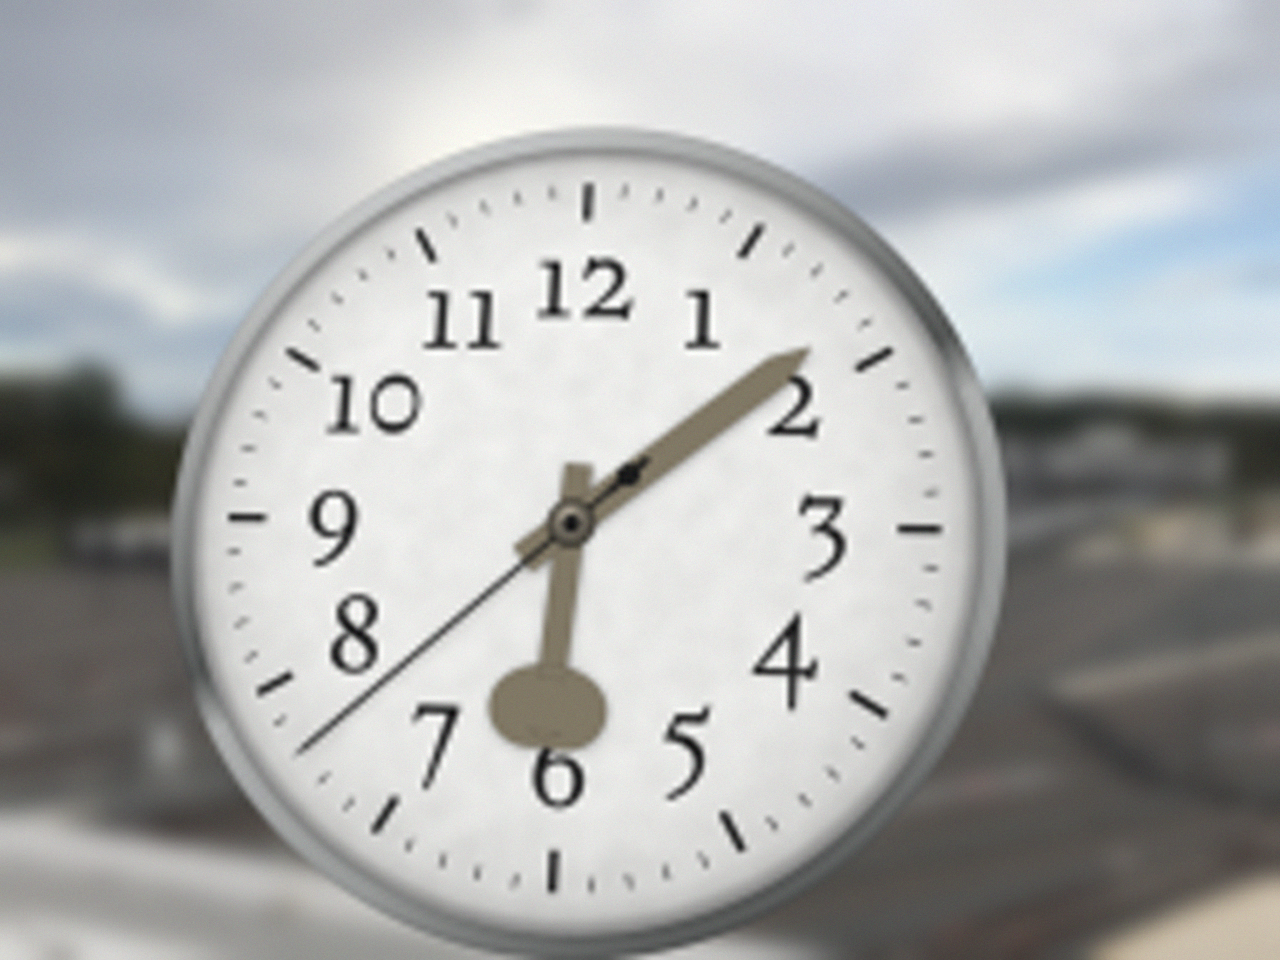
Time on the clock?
6:08:38
